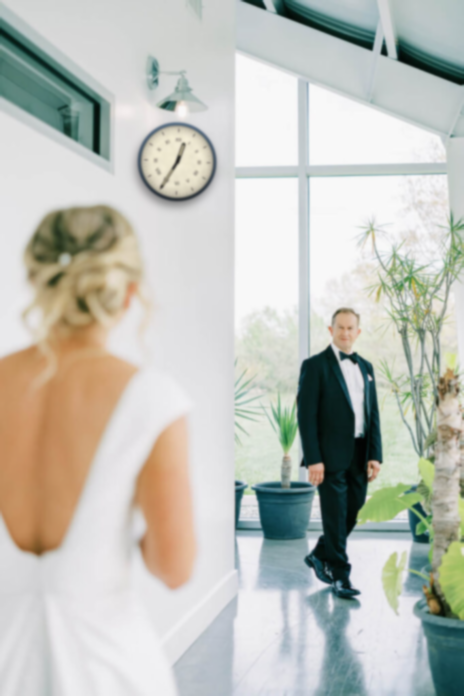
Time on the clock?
12:35
